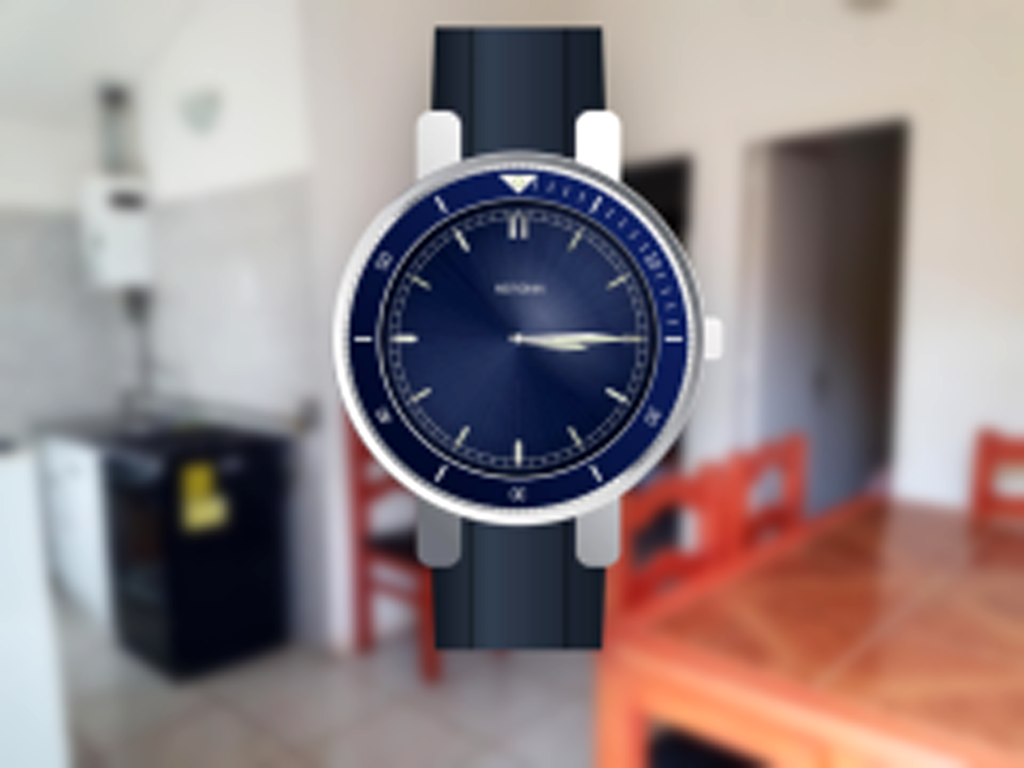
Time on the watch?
3:15
